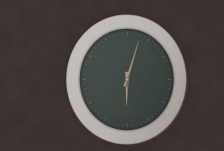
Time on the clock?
6:03
